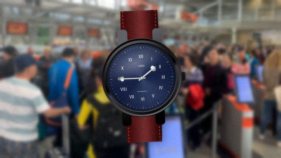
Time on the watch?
1:45
